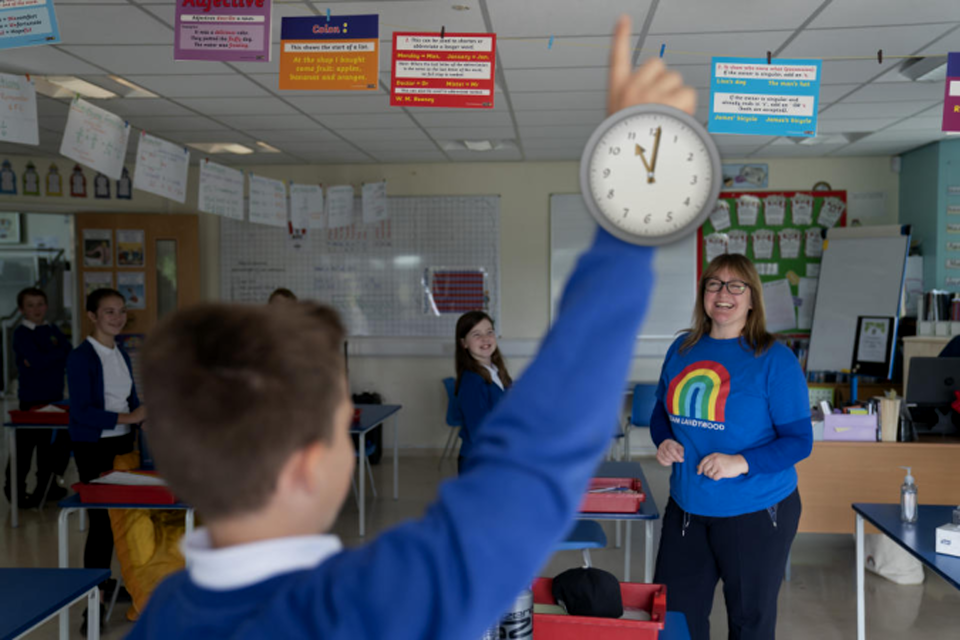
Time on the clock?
11:01
